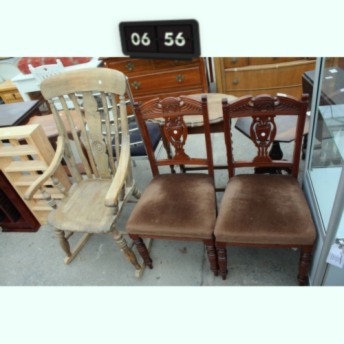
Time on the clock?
6:56
